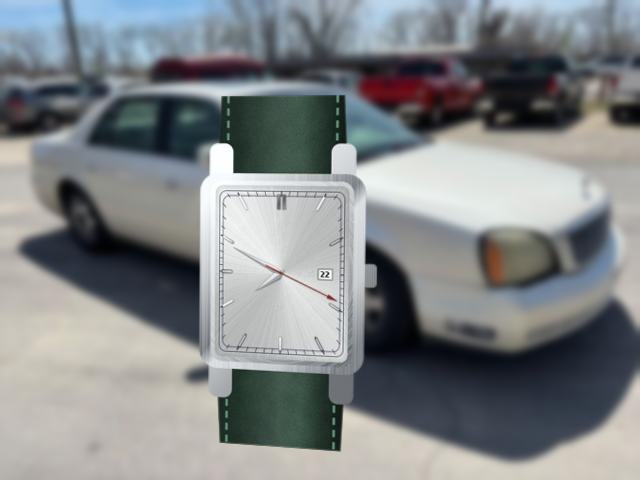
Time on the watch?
7:49:19
